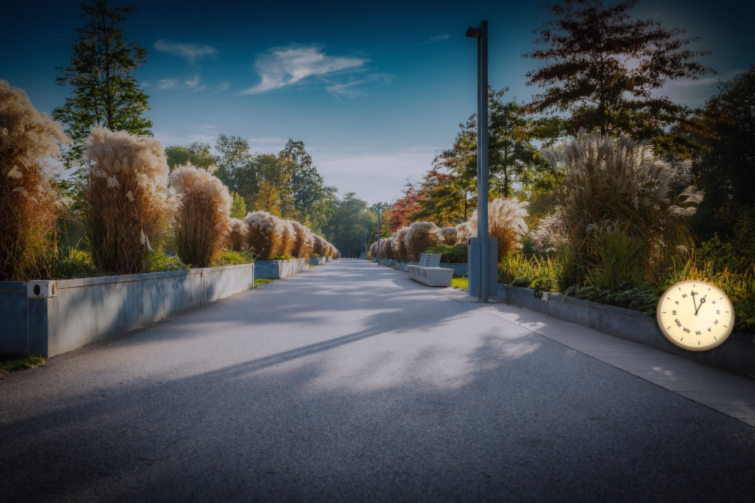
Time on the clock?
12:59
